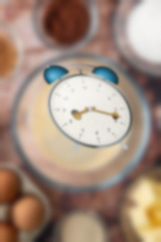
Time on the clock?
8:18
